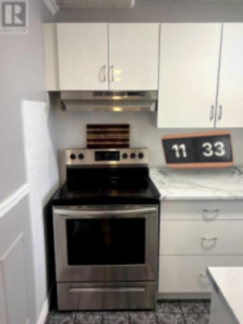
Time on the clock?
11:33
